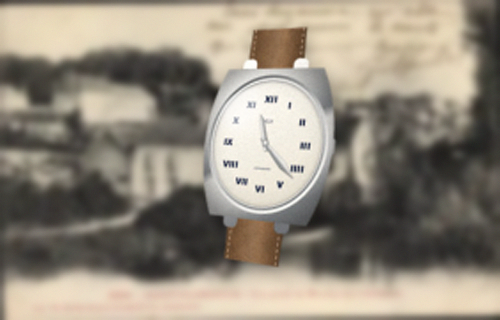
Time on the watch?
11:22
